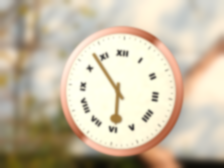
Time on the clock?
5:53
